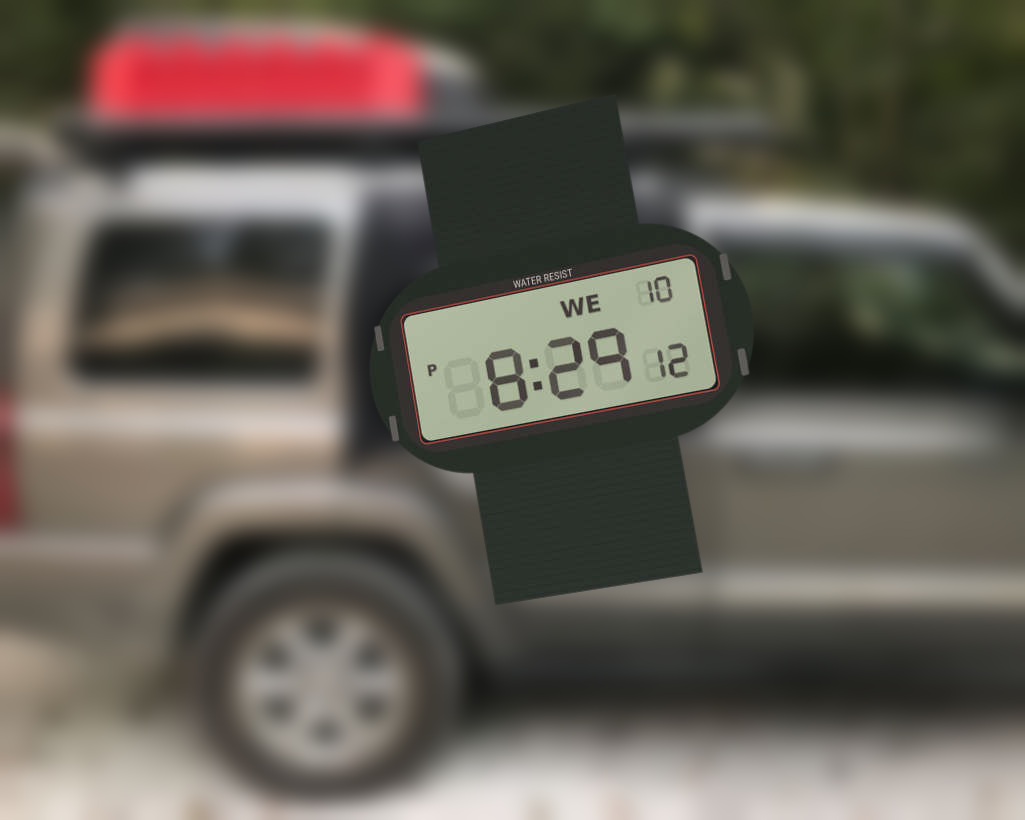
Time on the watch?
8:29:12
